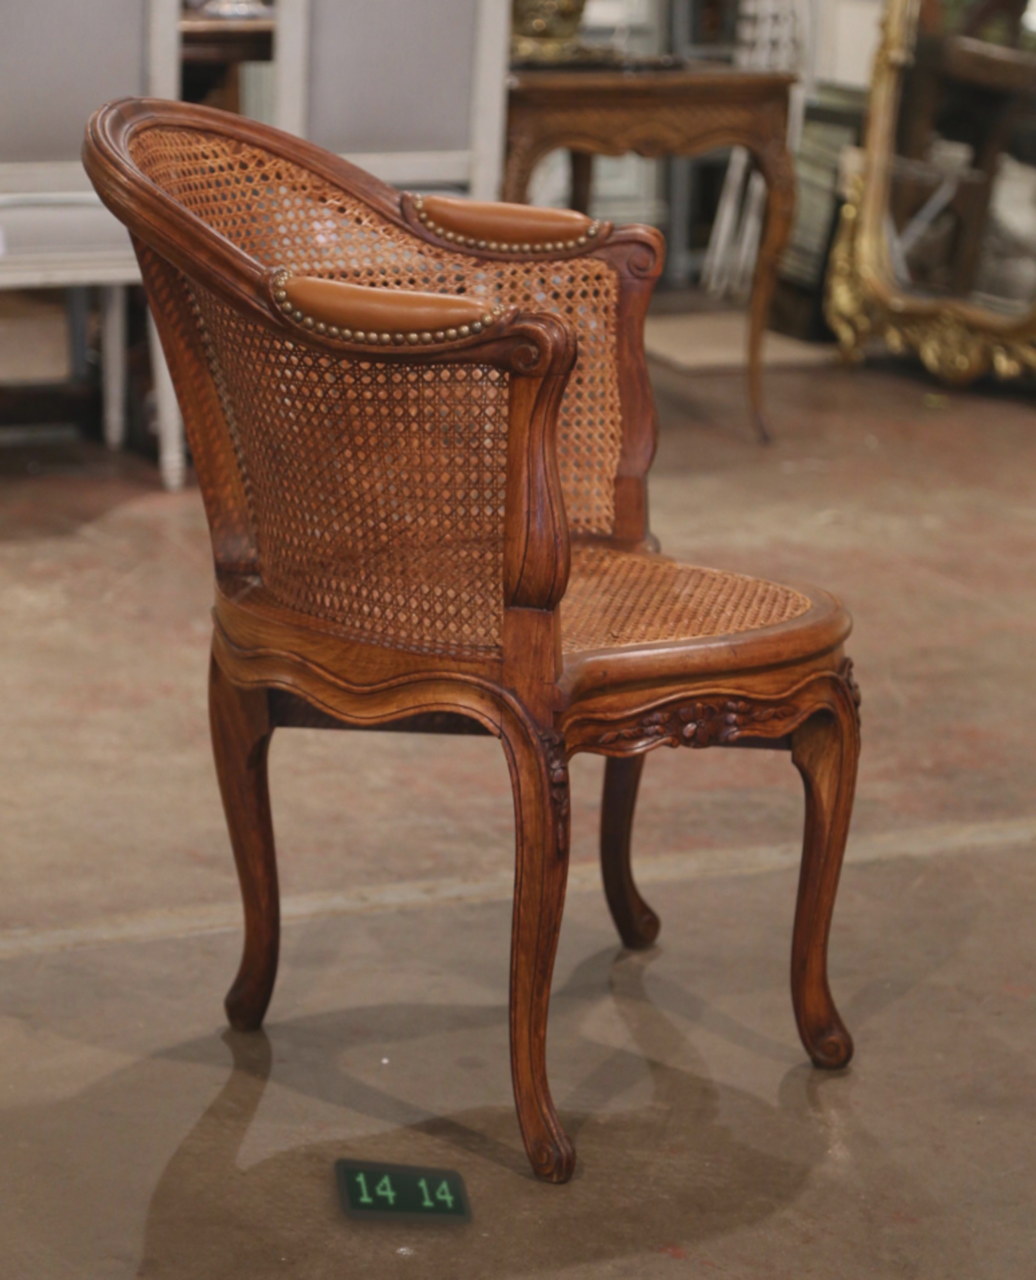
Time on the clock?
14:14
